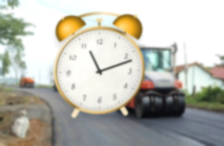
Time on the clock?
11:12
